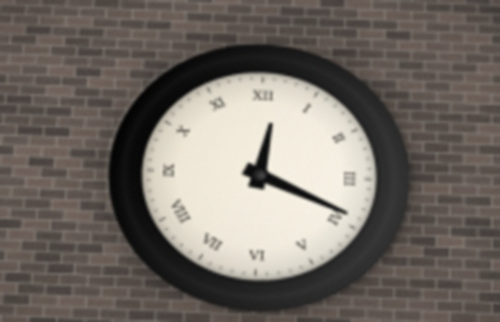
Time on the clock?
12:19
